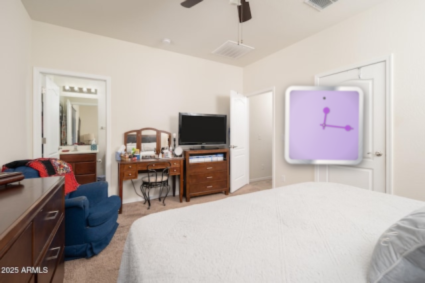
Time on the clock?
12:16
